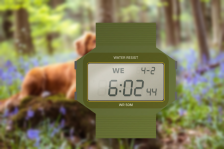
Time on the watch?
6:02:44
